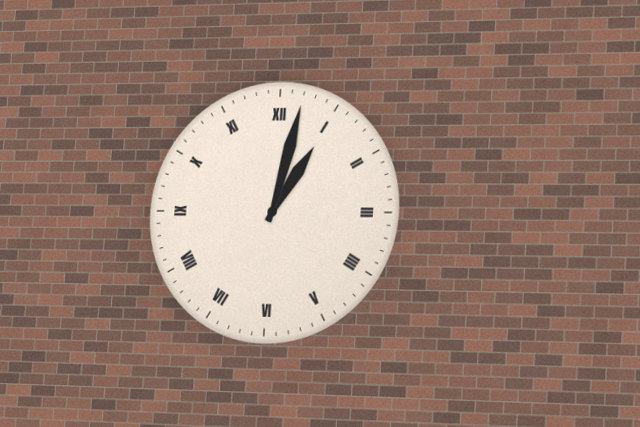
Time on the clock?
1:02
